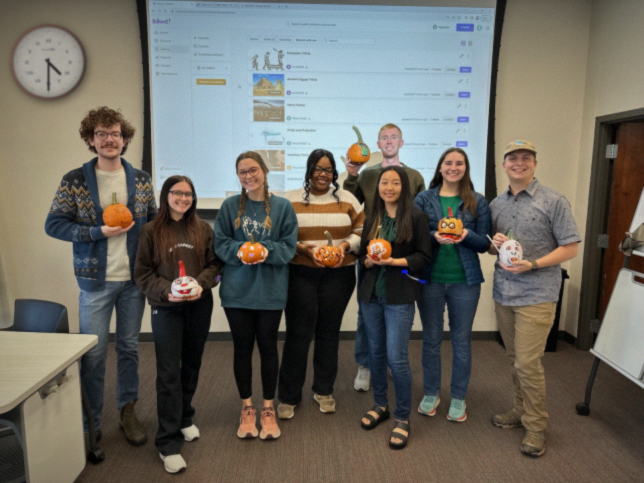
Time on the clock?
4:30
